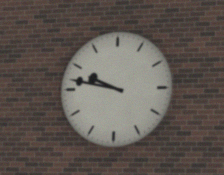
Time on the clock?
9:47
